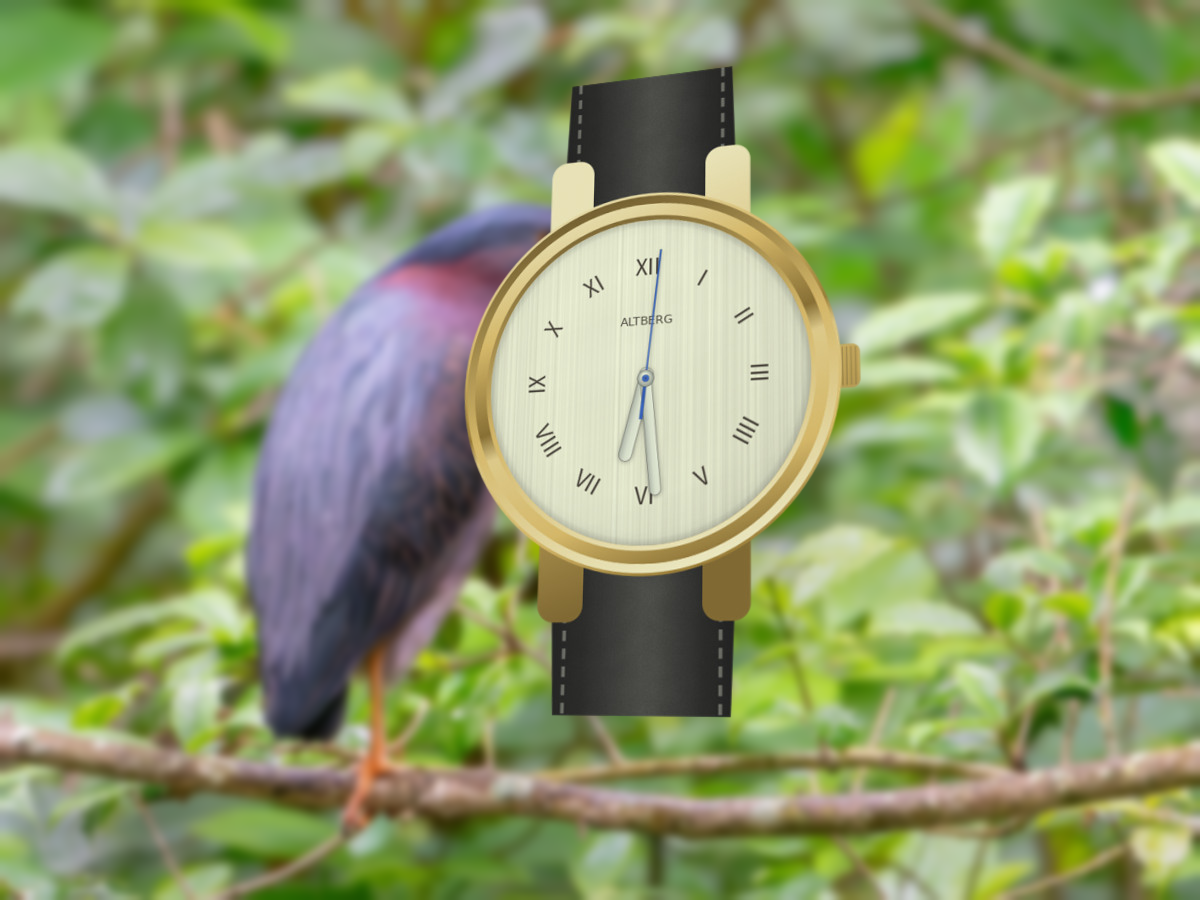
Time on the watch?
6:29:01
